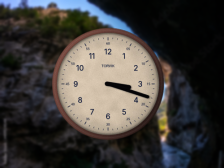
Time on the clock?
3:18
